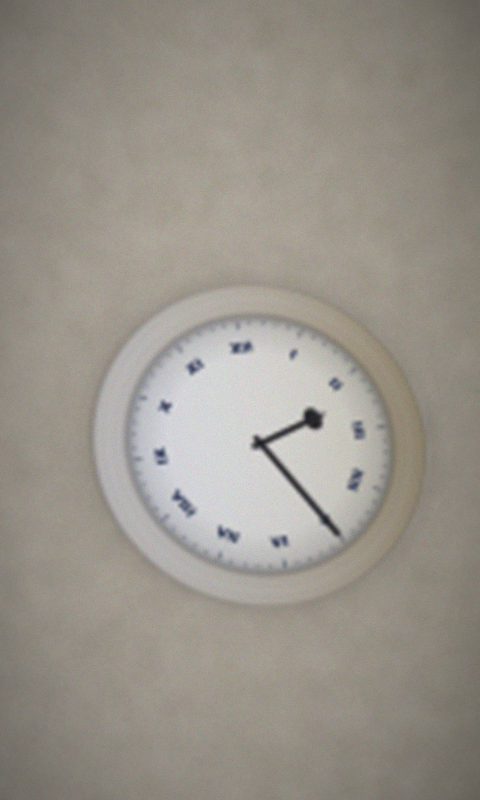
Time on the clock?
2:25
